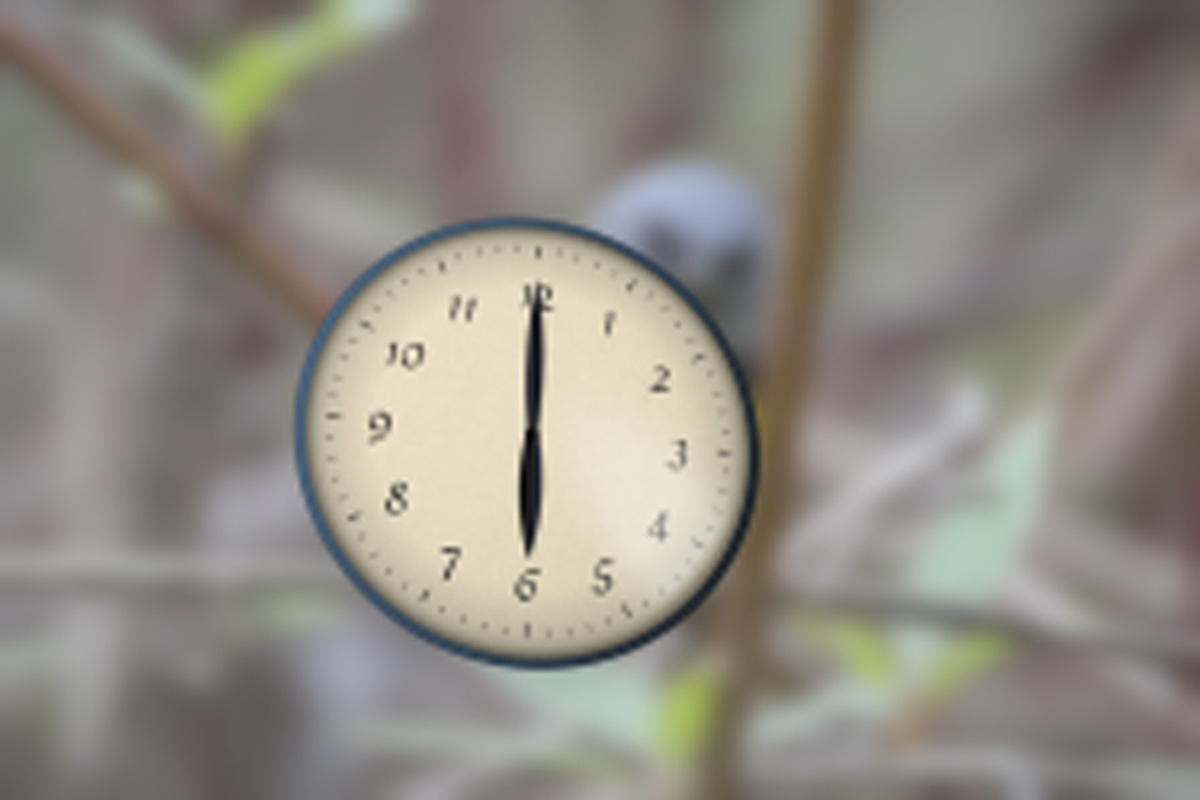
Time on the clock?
6:00
